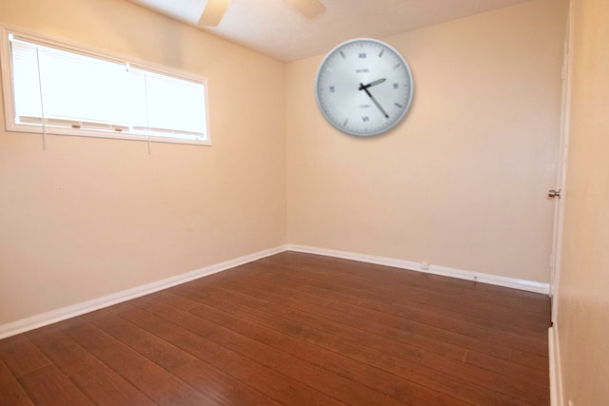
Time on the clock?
2:24
